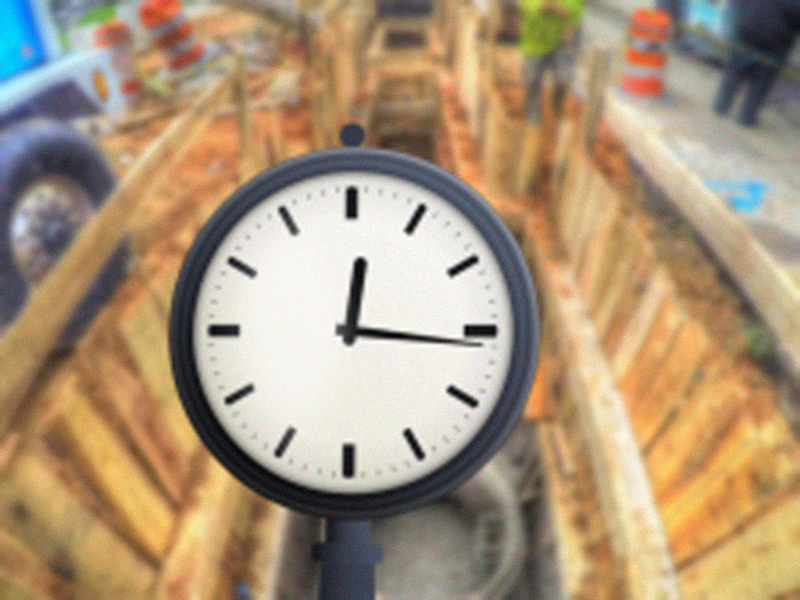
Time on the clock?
12:16
